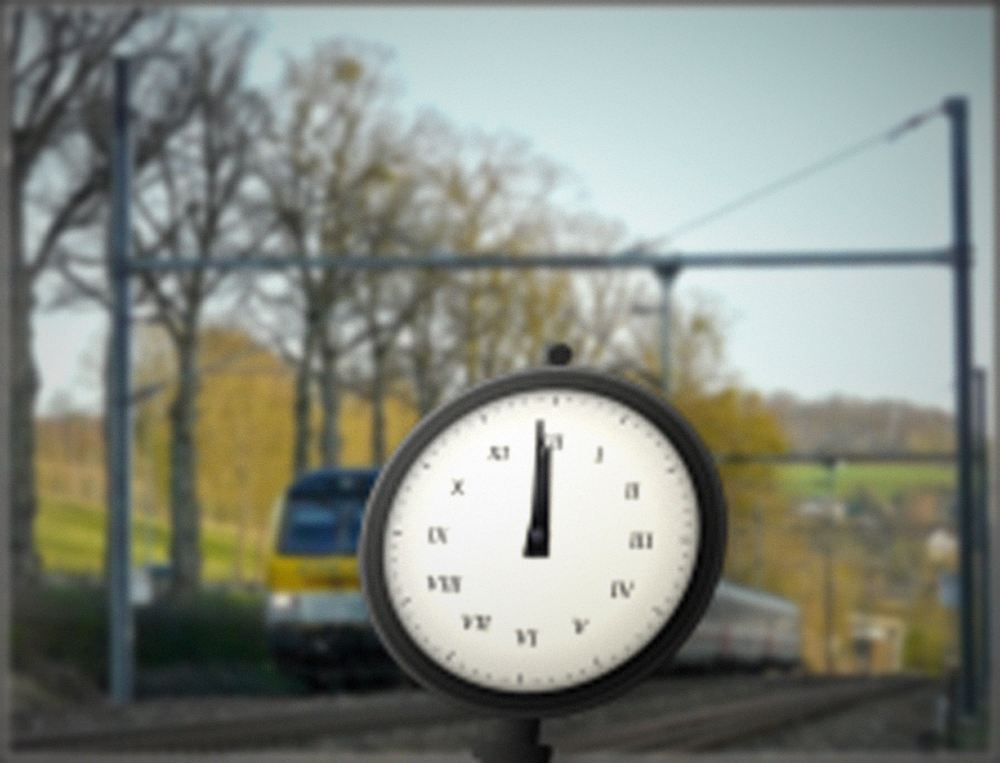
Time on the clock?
11:59
